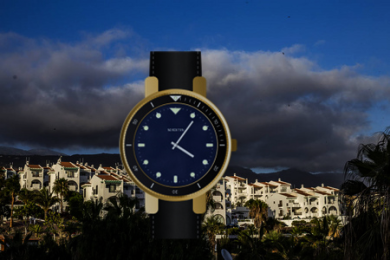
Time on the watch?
4:06
